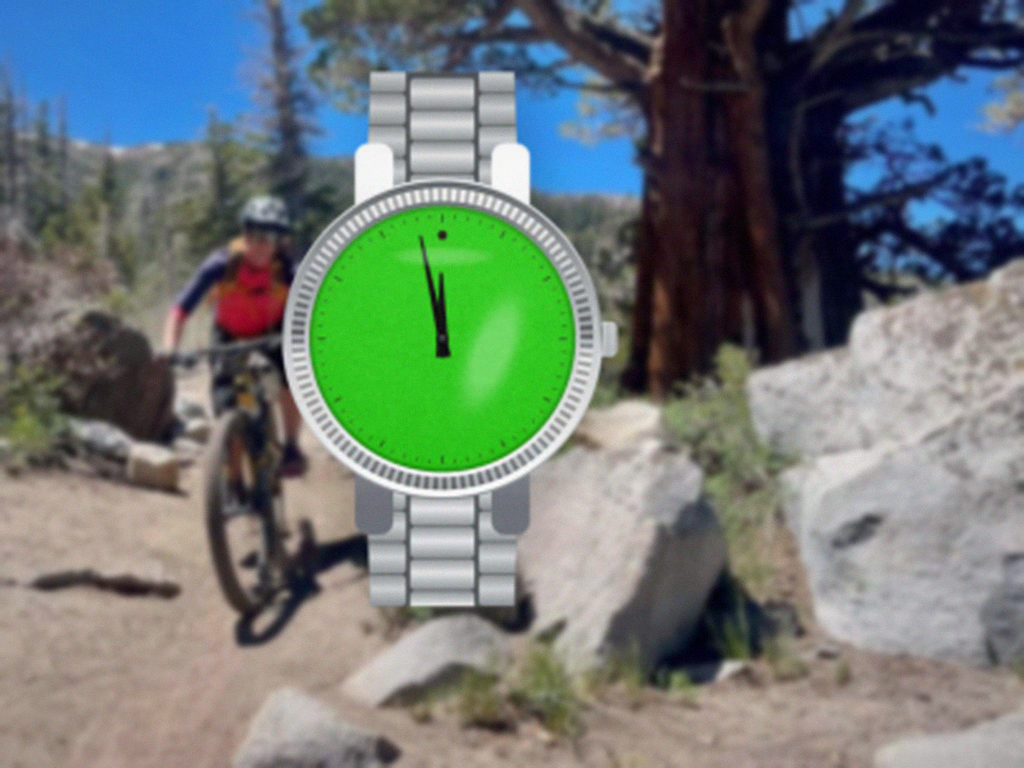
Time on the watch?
11:58
